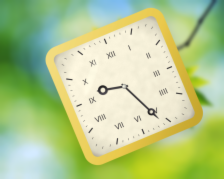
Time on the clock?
9:26
